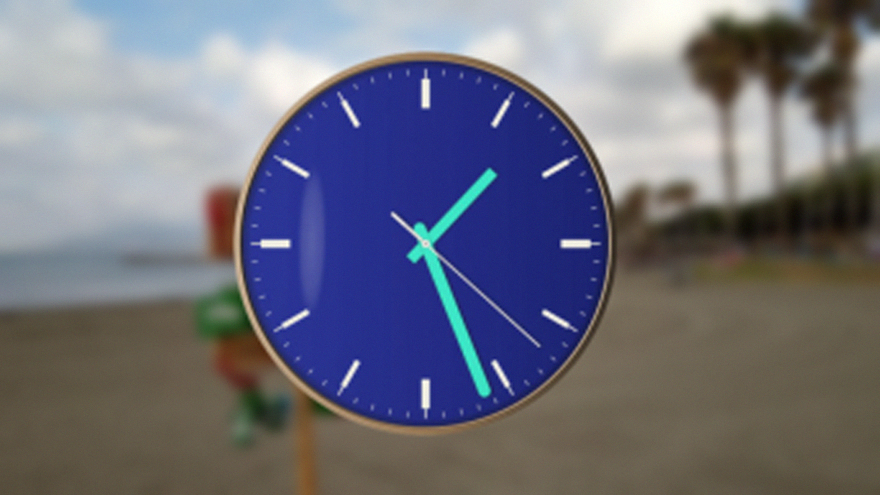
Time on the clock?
1:26:22
